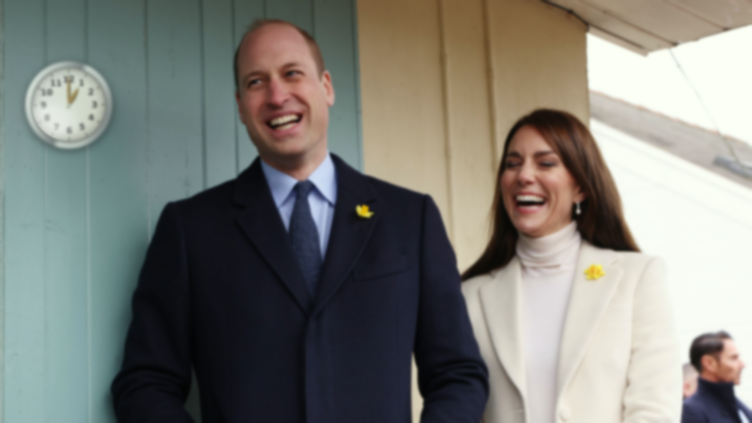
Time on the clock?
1:00
